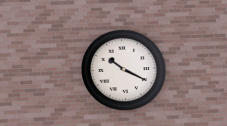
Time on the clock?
10:20
